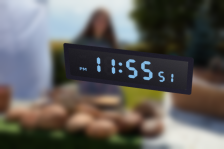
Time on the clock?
11:55:51
